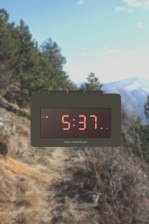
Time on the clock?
5:37
